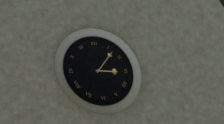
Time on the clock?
3:07
